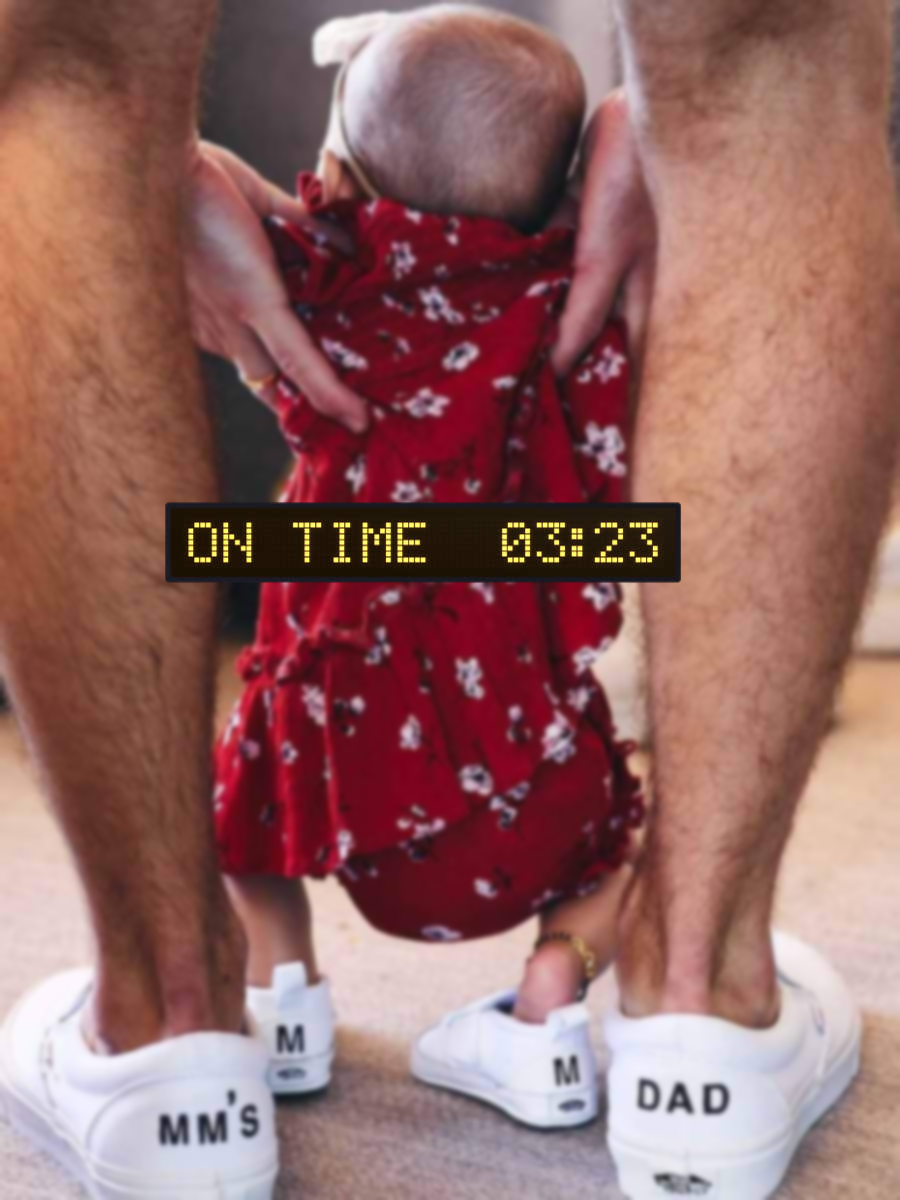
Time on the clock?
3:23
